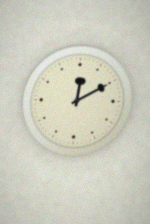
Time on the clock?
12:10
